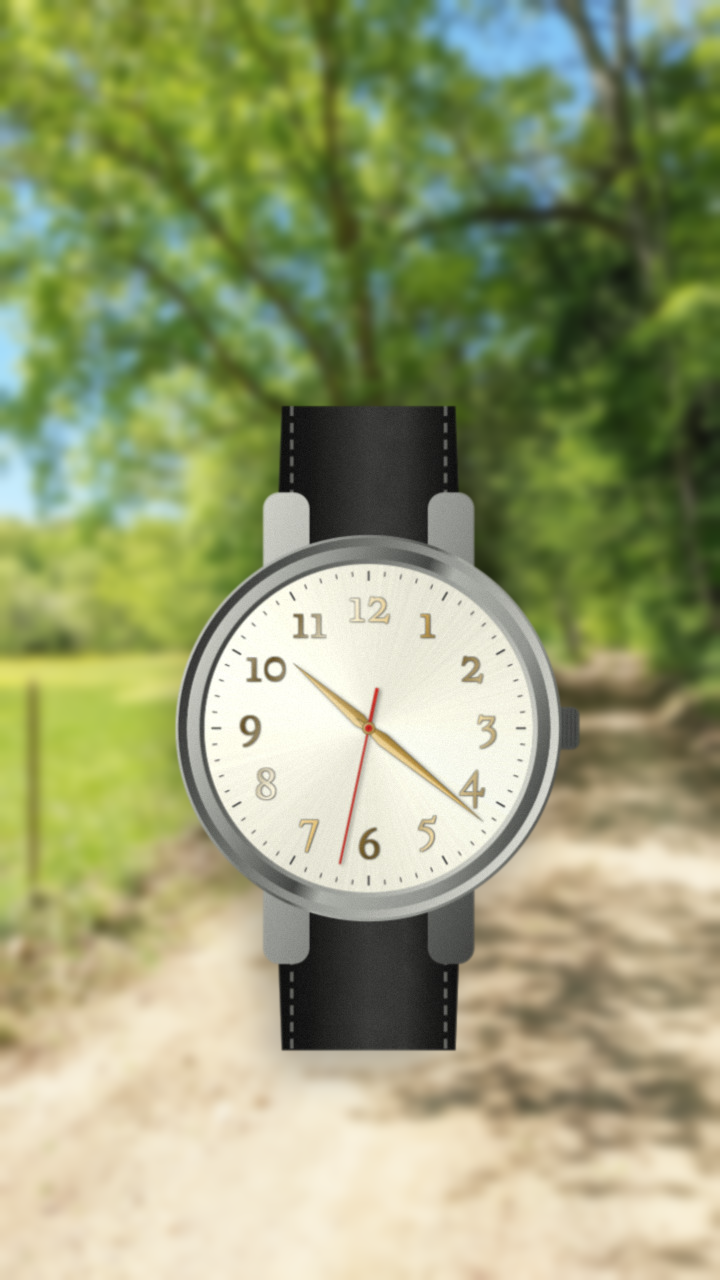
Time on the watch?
10:21:32
